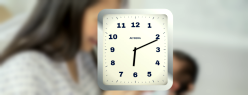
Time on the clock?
6:11
